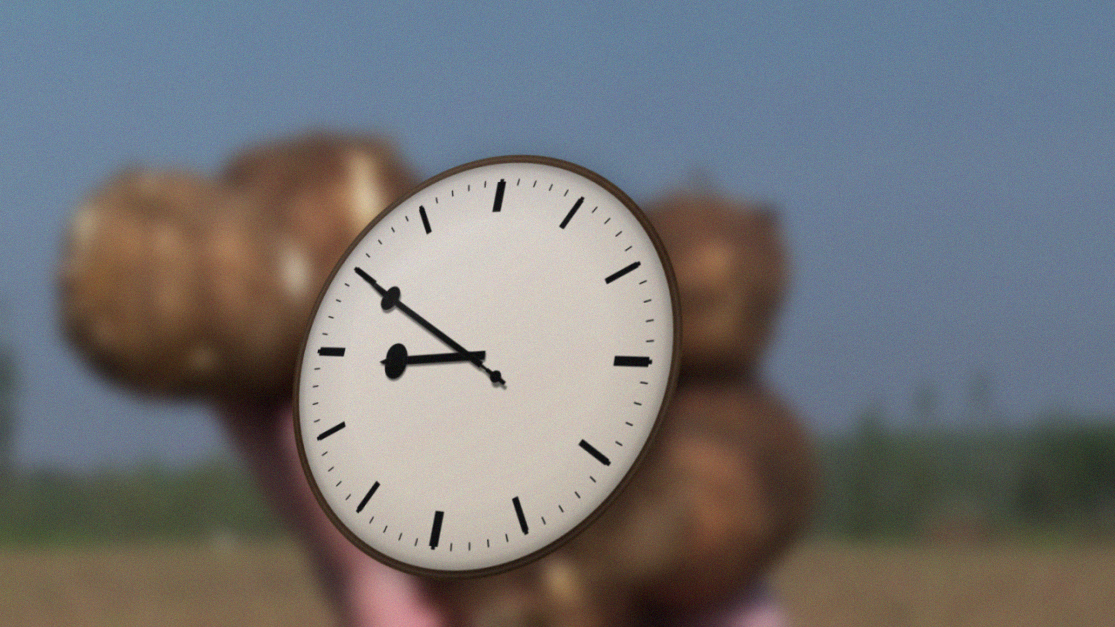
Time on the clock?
8:49:50
